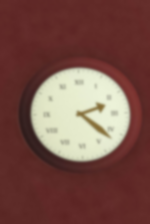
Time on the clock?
2:22
